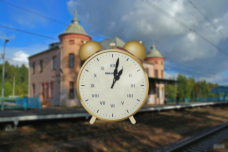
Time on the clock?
1:02
